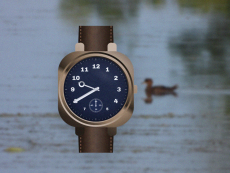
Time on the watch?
9:40
